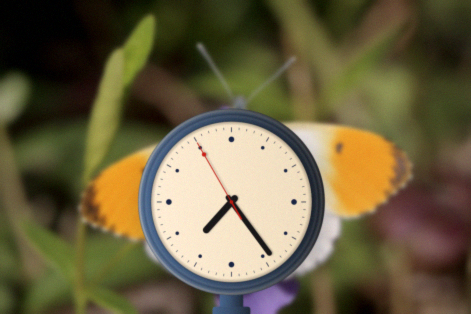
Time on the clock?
7:23:55
